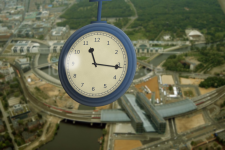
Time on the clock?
11:16
